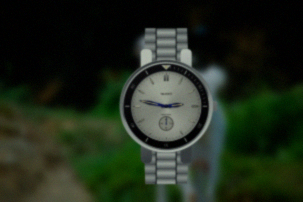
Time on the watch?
2:47
